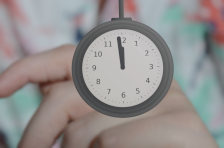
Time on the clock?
11:59
